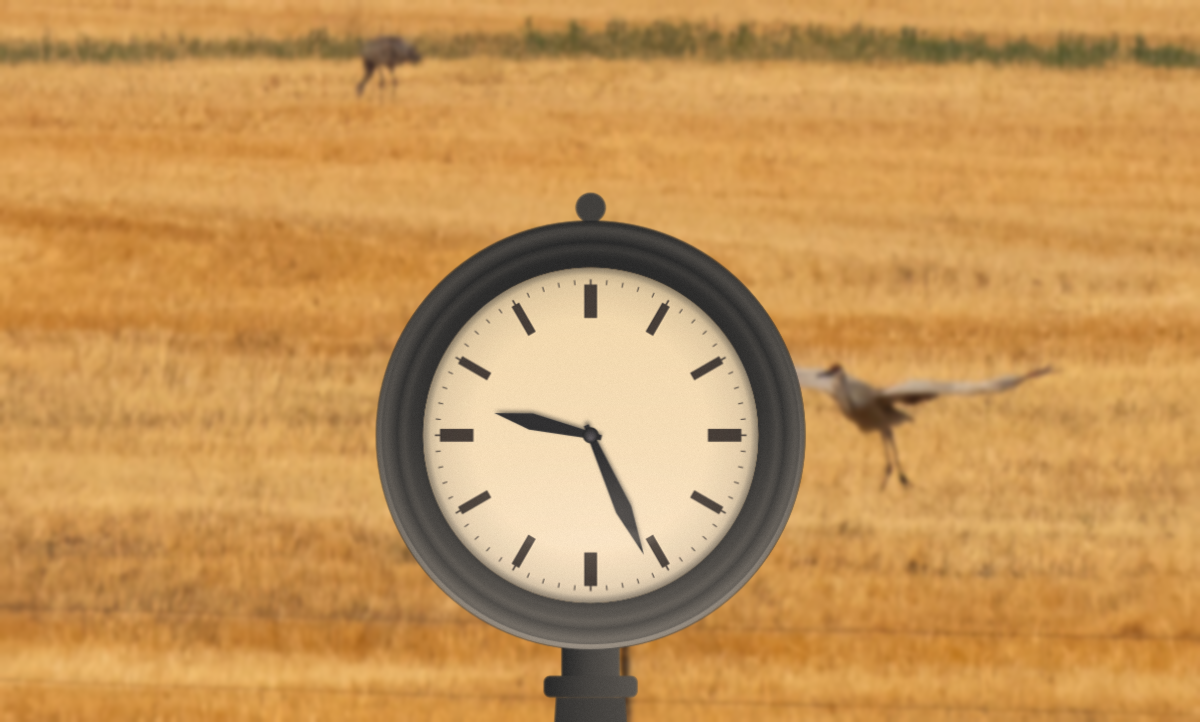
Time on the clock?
9:26
